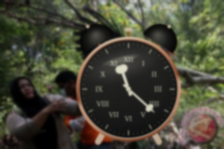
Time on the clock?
11:22
